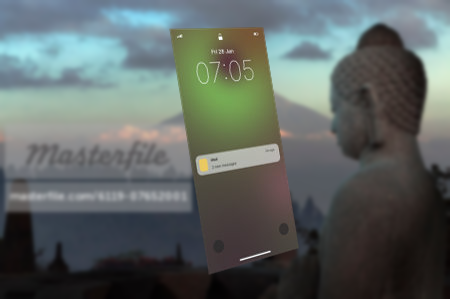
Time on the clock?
7:05
